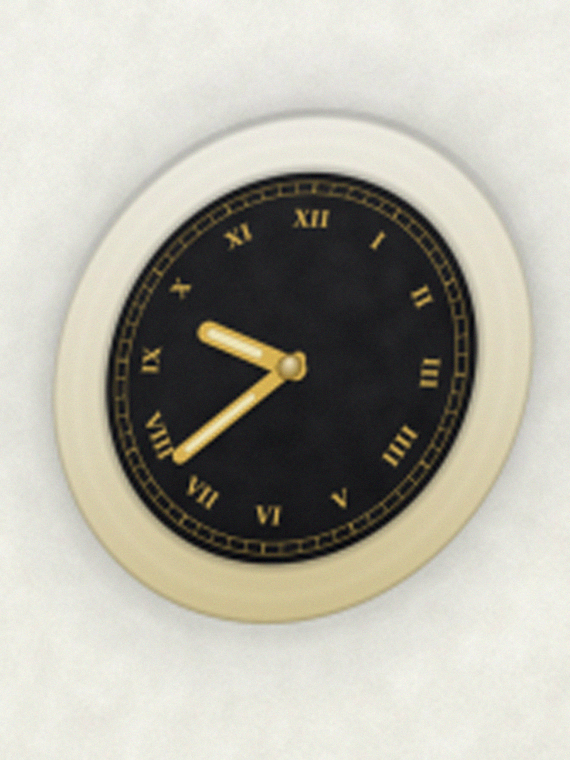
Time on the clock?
9:38
